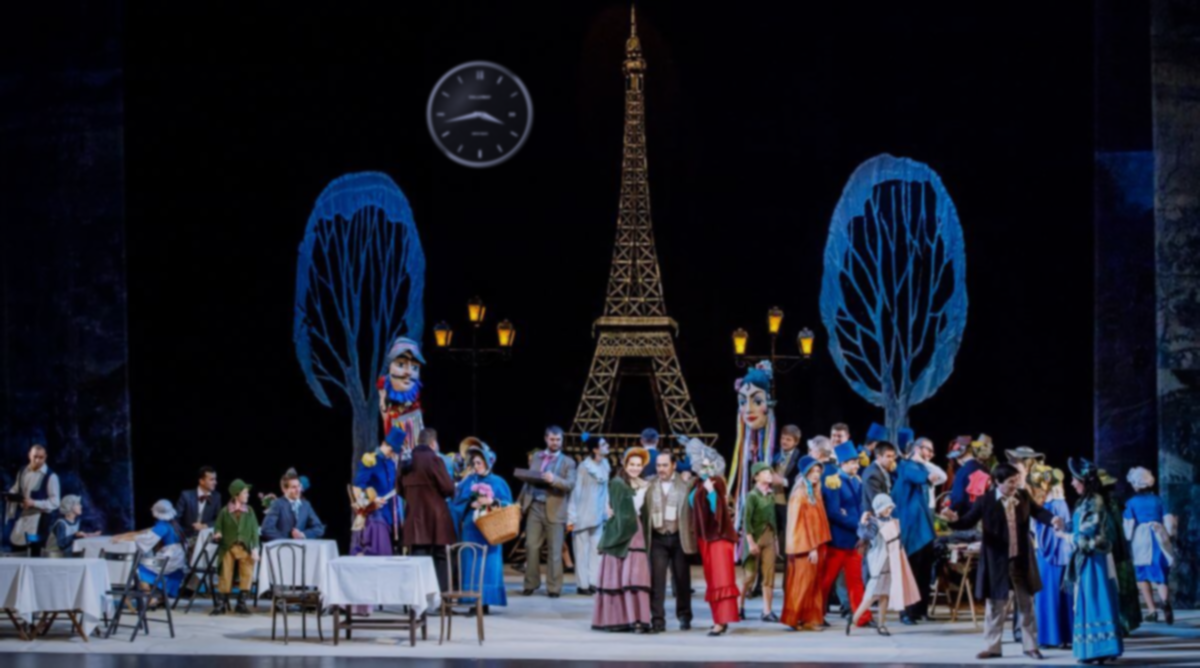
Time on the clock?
3:43
